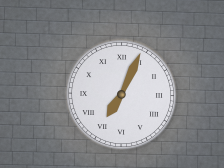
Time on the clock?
7:04
